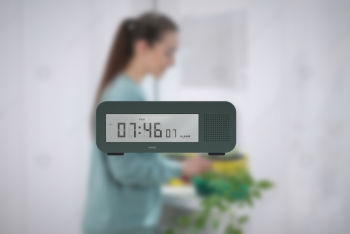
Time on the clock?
7:46:07
